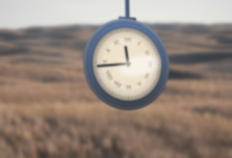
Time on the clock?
11:44
